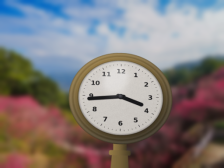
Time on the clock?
3:44
